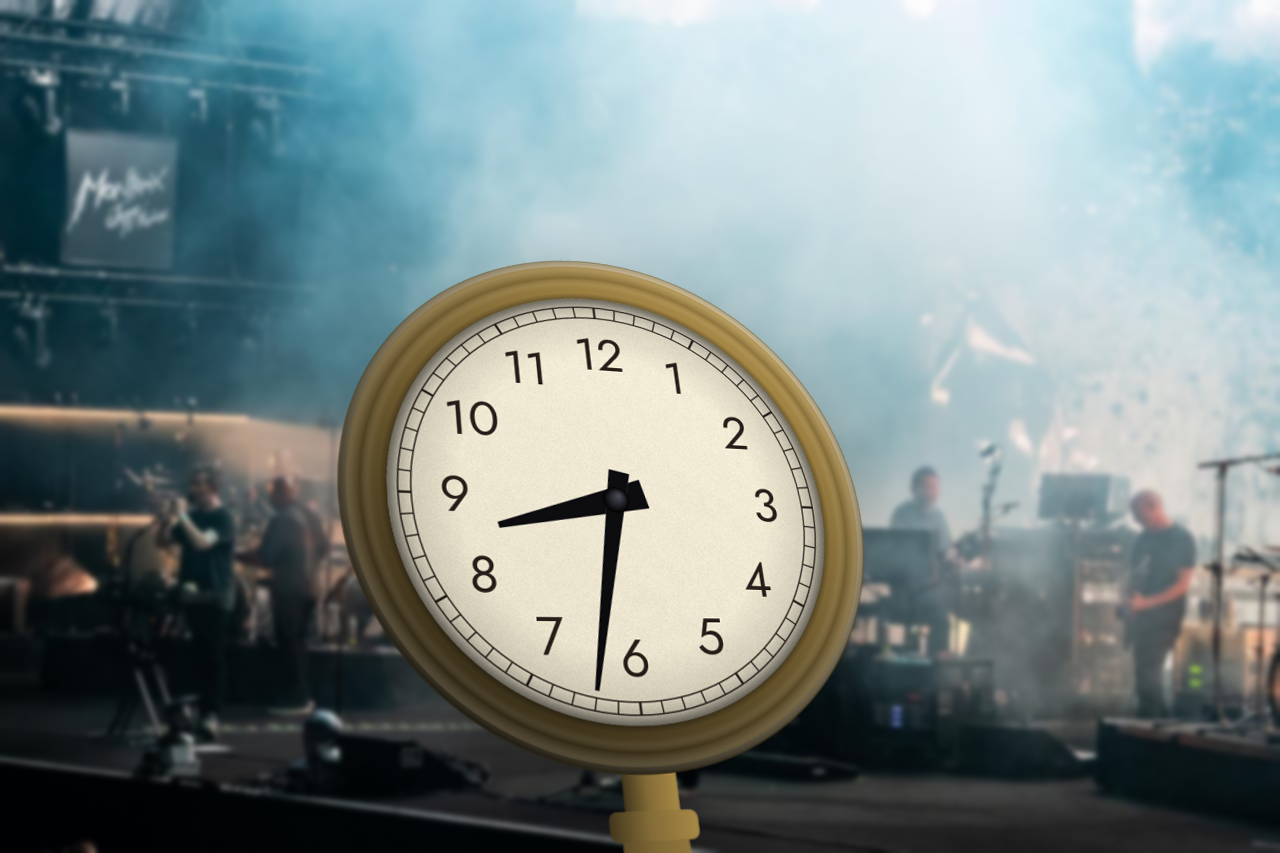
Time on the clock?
8:32
